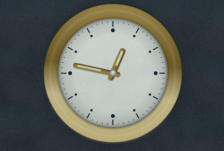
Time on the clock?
12:47
